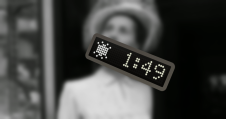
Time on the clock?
1:49
